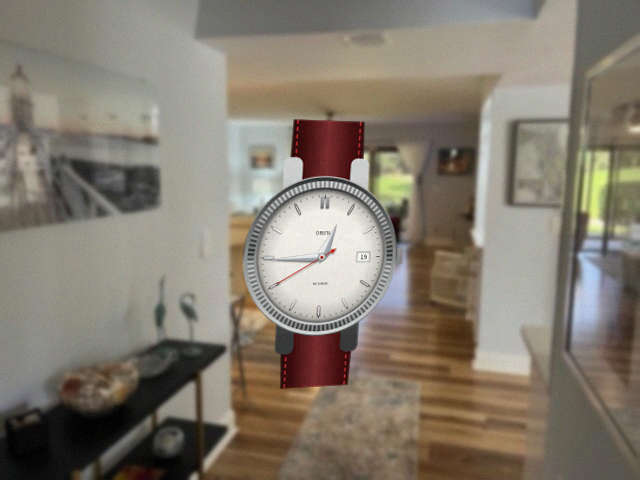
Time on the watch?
12:44:40
